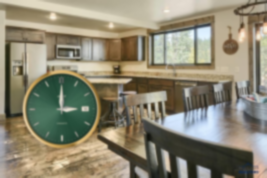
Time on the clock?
3:00
